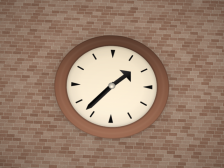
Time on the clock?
1:37
